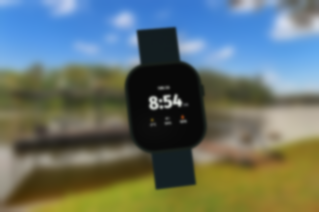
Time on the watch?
8:54
